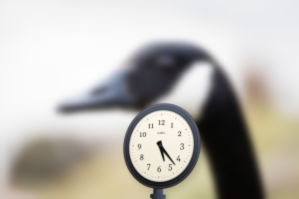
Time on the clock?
5:23
